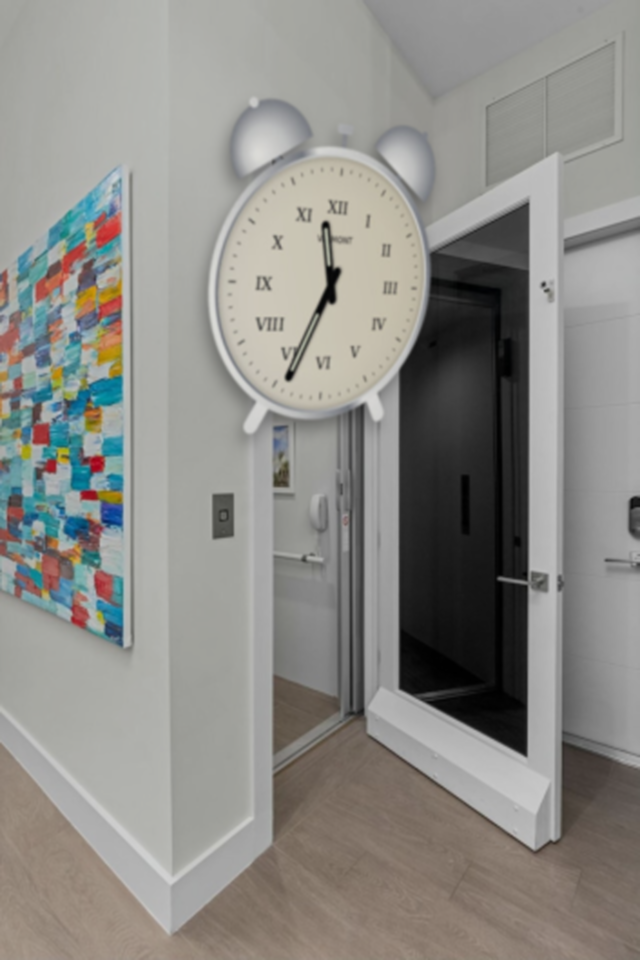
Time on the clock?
11:34
